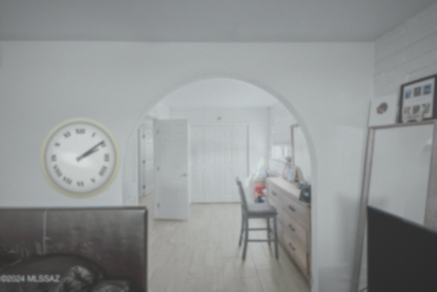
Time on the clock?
2:09
